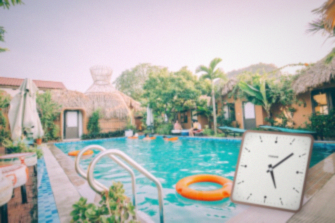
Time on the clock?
5:08
